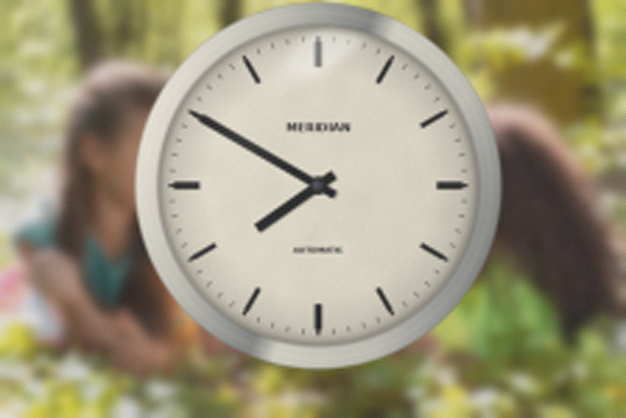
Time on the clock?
7:50
